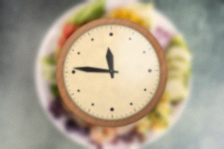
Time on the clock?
11:46
